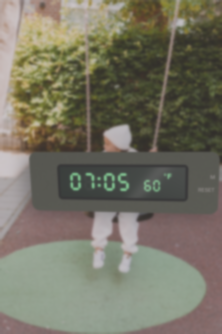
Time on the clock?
7:05
